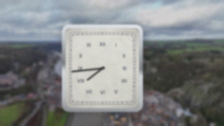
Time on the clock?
7:44
